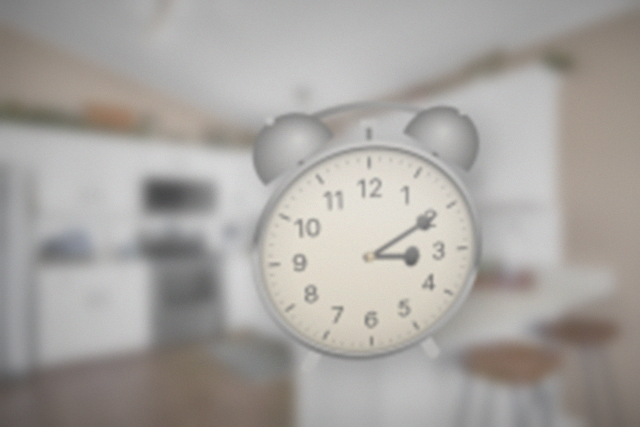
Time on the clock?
3:10
